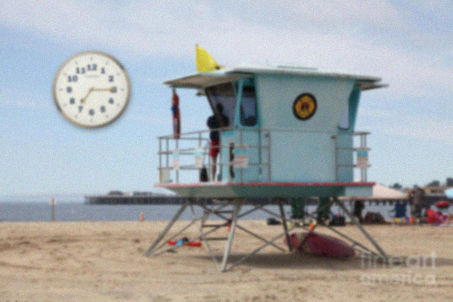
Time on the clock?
7:15
